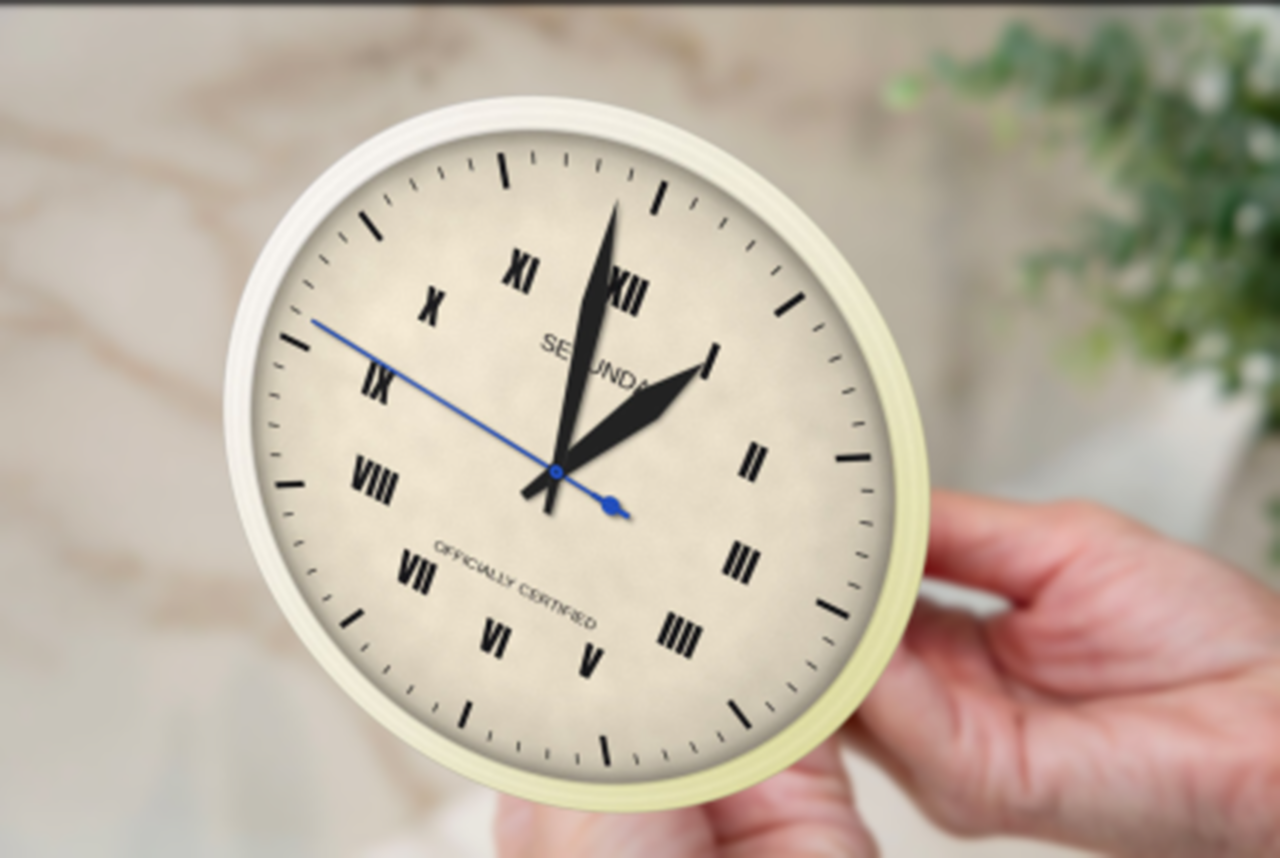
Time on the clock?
12:58:46
